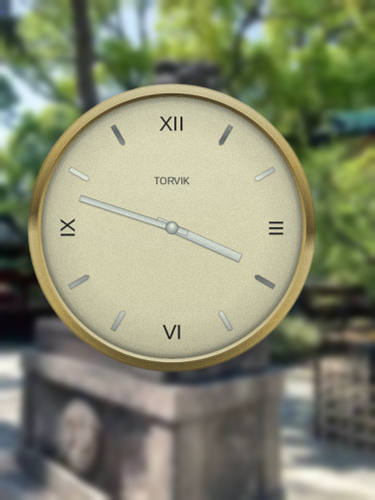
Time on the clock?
3:48
